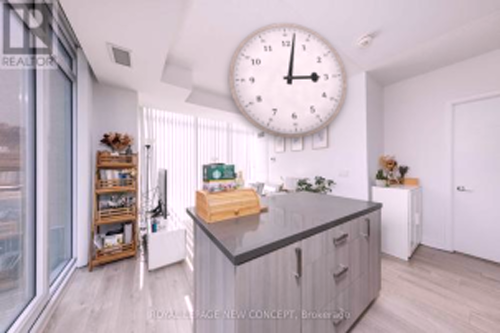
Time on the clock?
3:02
